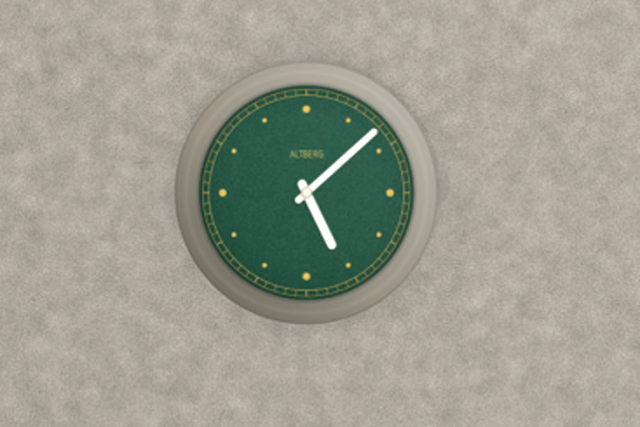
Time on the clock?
5:08
